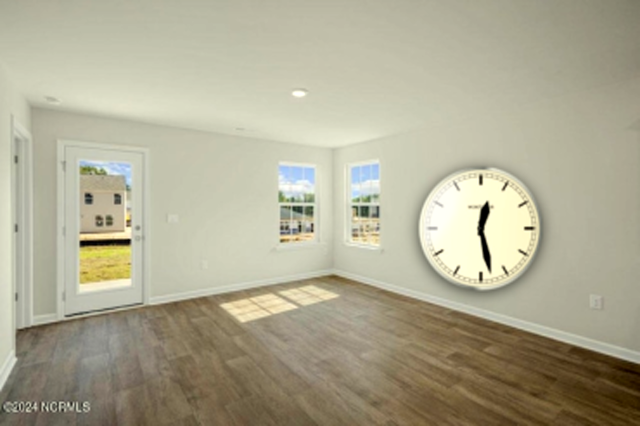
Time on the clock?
12:28
